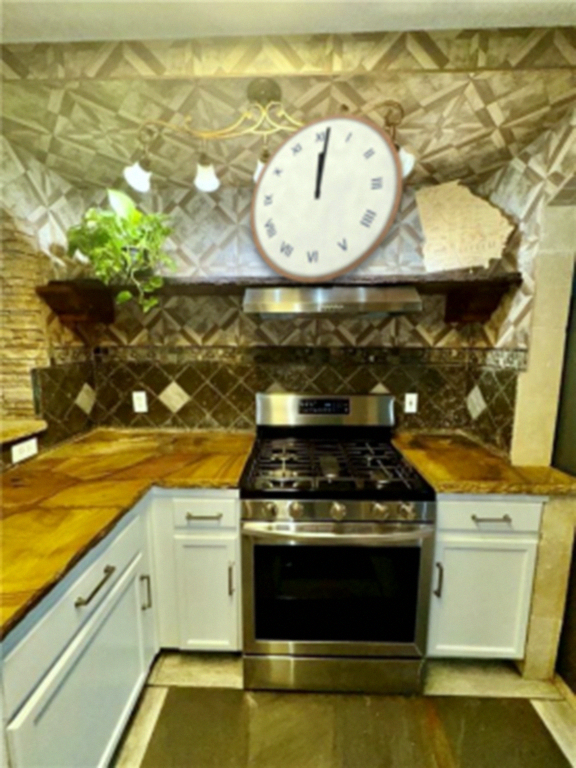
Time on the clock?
12:01
